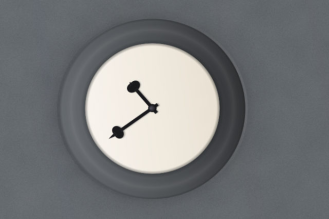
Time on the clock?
10:39
